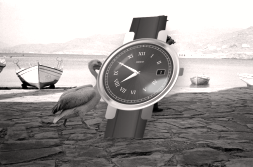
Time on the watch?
7:50
